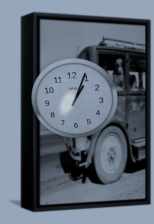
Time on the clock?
1:04
